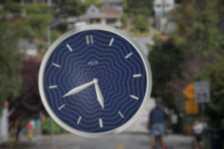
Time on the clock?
5:42
